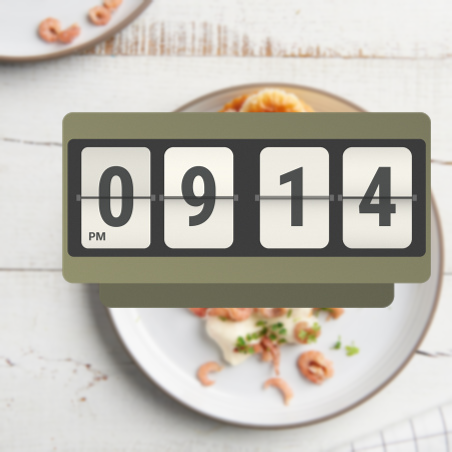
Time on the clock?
9:14
